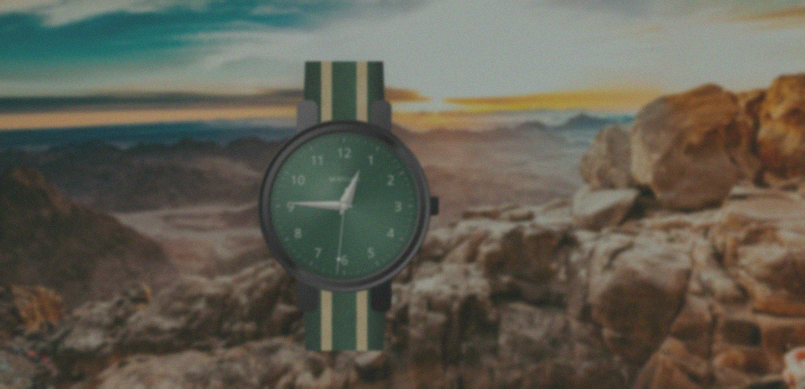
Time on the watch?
12:45:31
